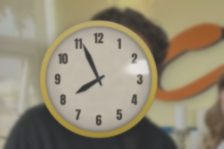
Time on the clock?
7:56
